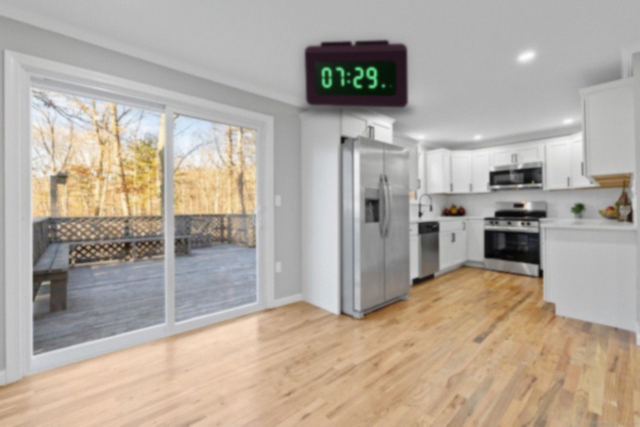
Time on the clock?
7:29
